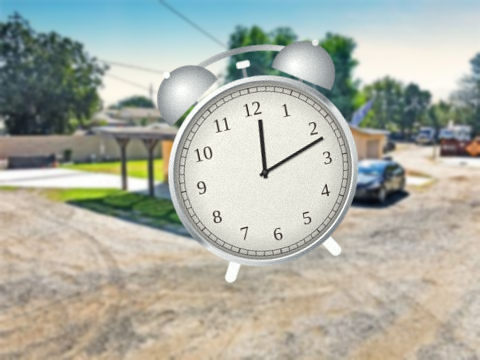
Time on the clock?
12:12
